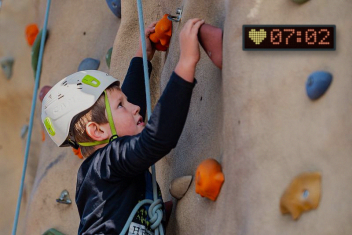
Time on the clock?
7:02
